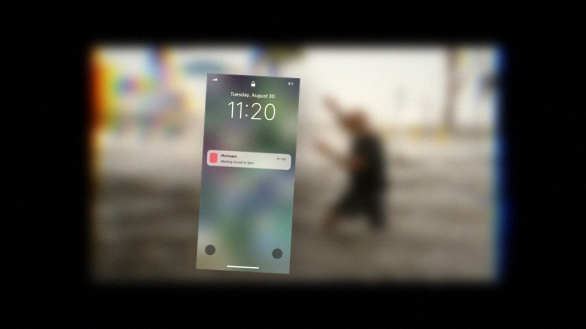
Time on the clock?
11:20
